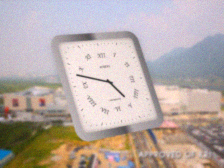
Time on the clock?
4:48
